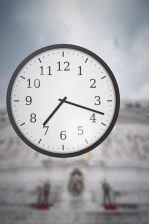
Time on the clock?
7:18
